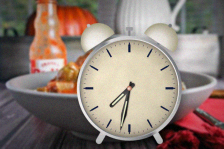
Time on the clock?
7:32
